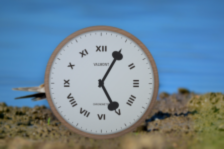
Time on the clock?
5:05
